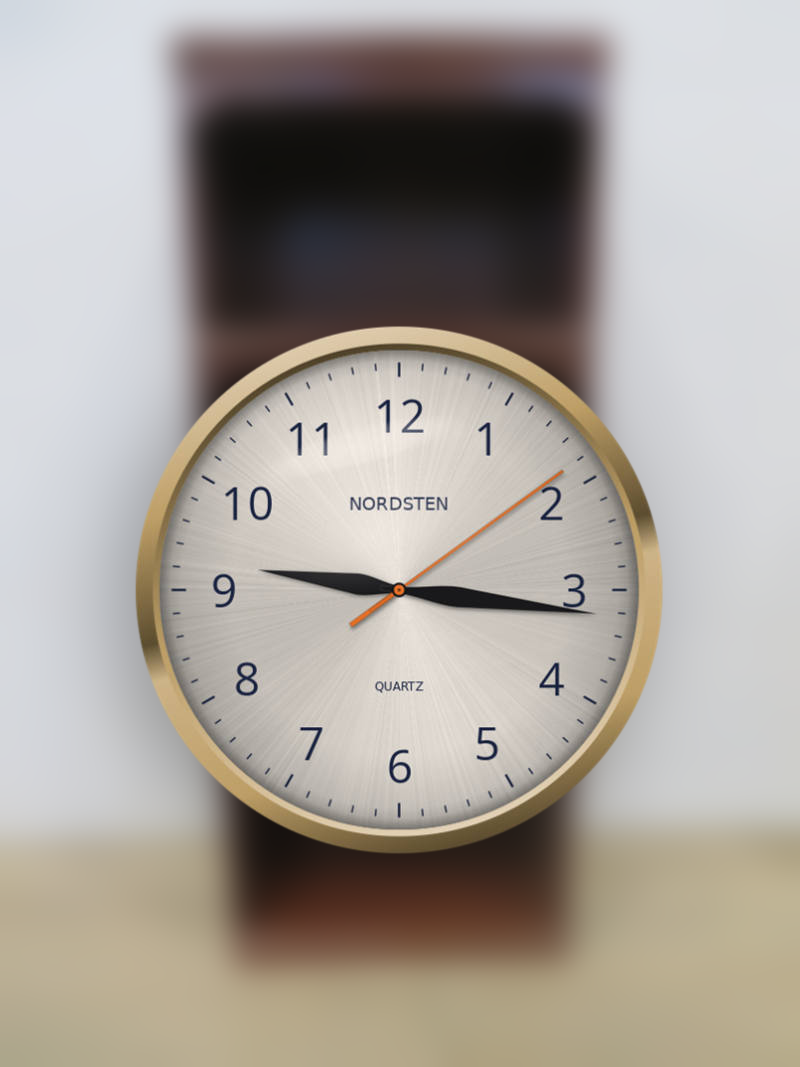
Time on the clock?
9:16:09
